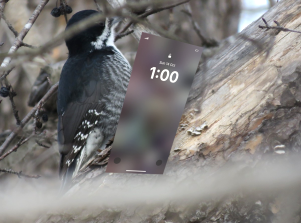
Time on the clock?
1:00
